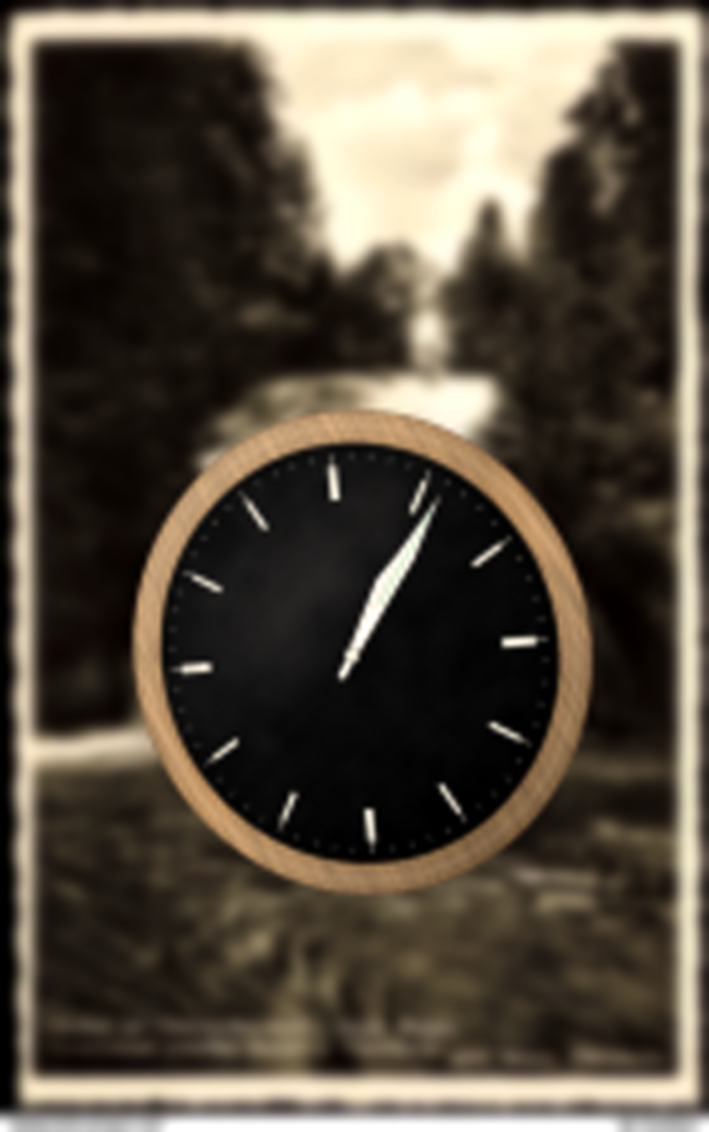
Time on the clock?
1:06
